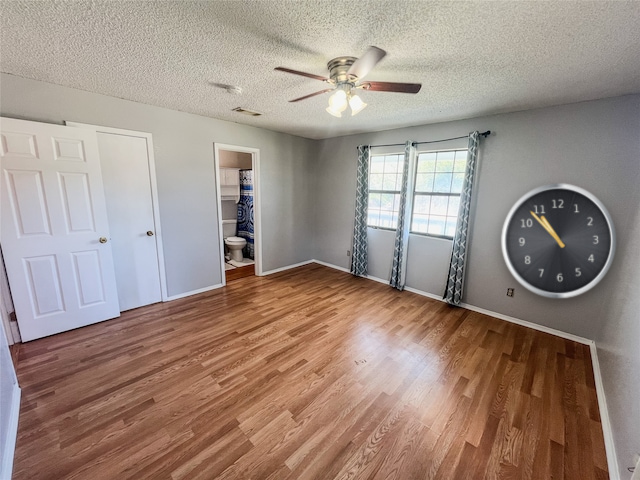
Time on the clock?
10:53
